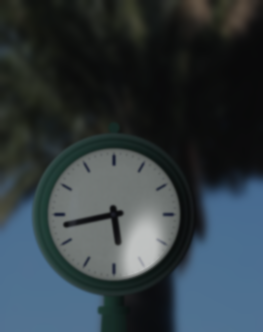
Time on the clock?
5:43
